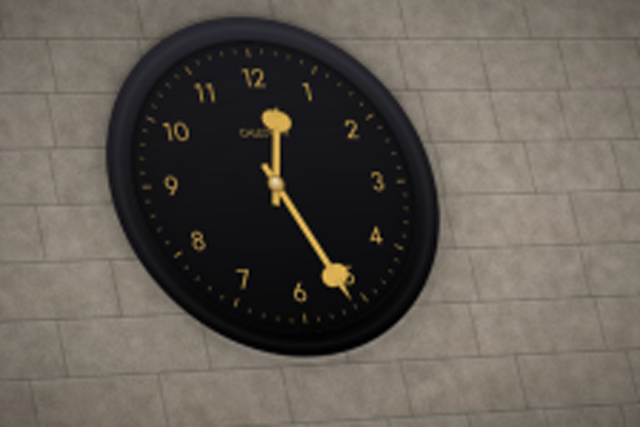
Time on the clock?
12:26
